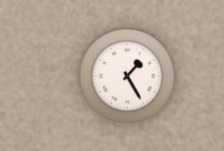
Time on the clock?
1:25
